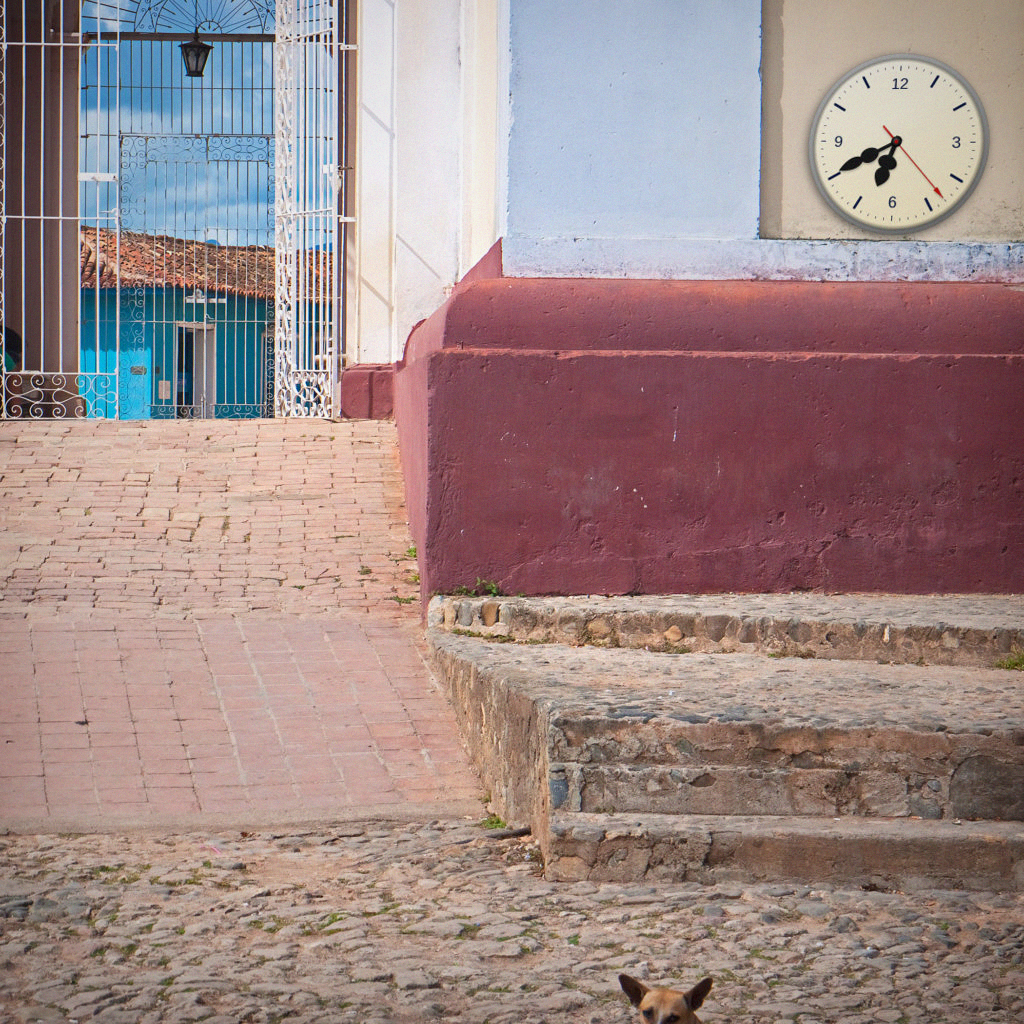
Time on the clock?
6:40:23
